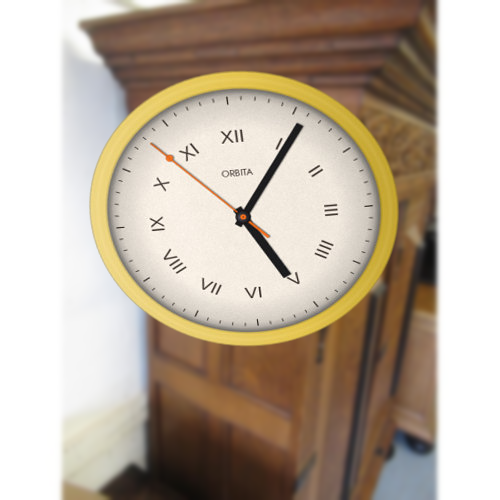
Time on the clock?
5:05:53
